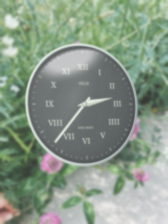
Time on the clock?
2:37
